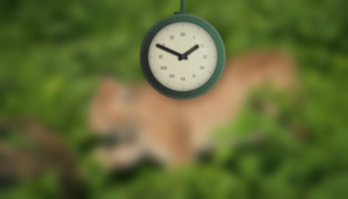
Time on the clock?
1:49
